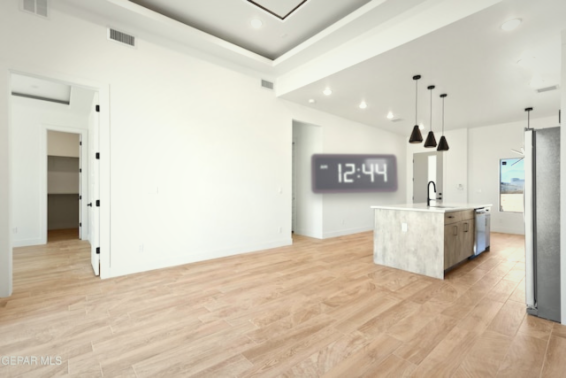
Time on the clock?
12:44
